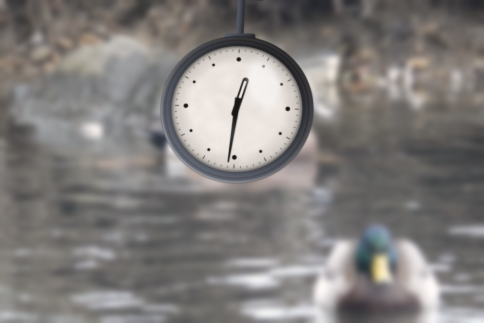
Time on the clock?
12:31
